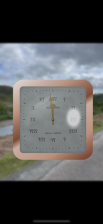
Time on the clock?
11:59
